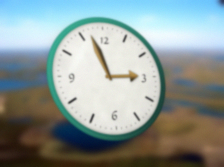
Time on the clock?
2:57
